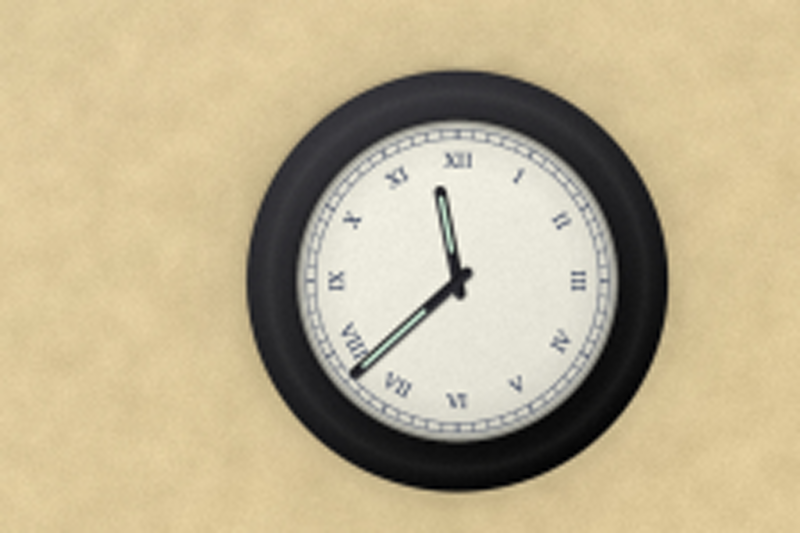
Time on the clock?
11:38
